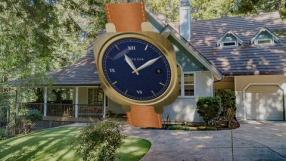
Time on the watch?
11:10
